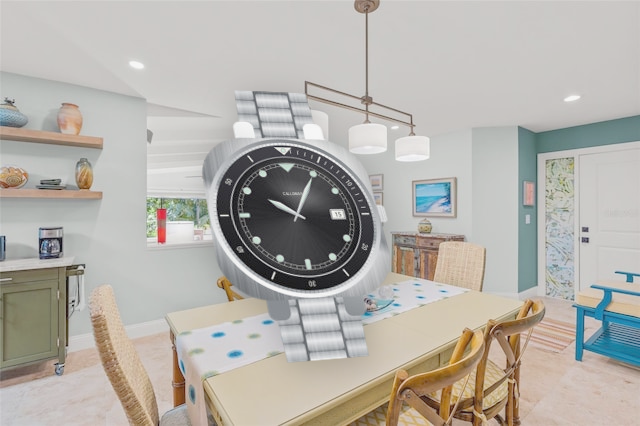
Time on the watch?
10:05
